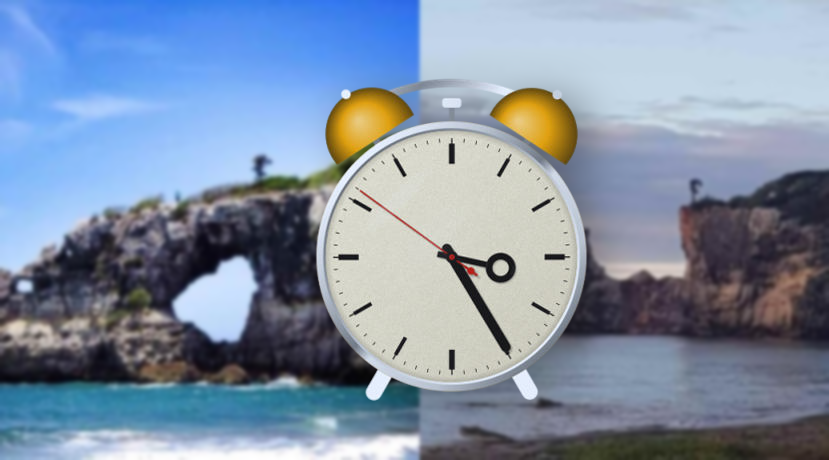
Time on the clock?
3:24:51
